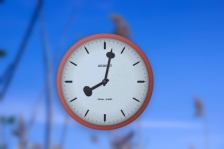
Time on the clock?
8:02
